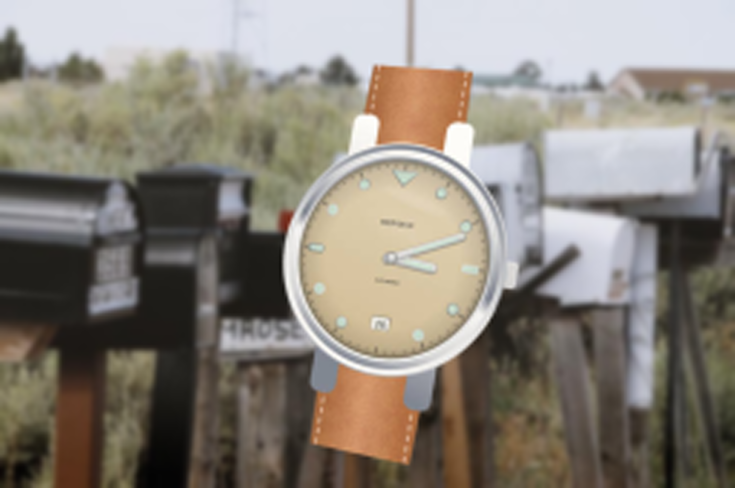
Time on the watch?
3:11
